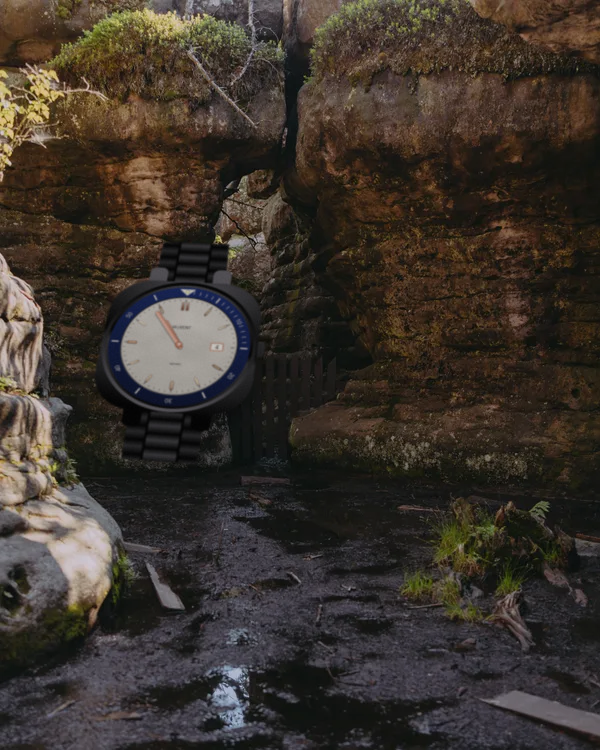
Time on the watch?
10:54
